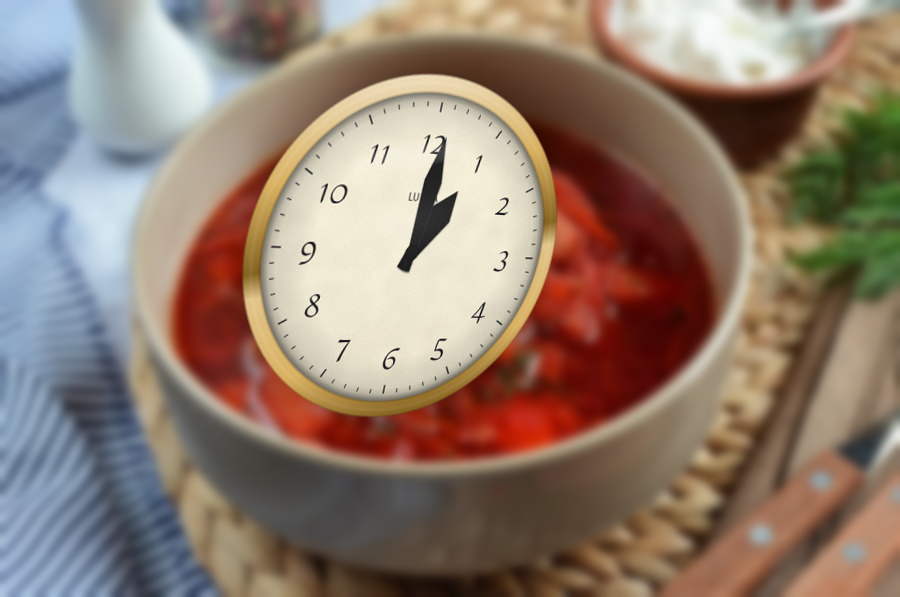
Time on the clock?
1:01
